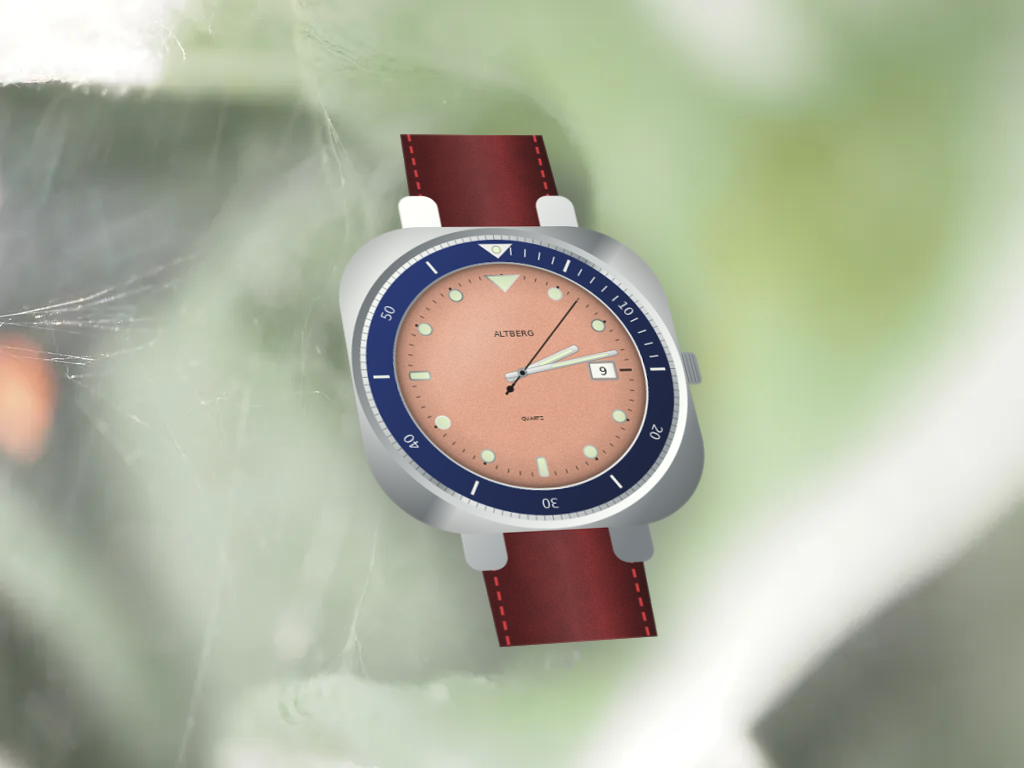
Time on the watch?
2:13:07
